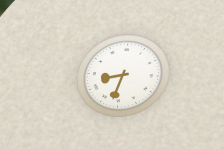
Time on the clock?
8:32
